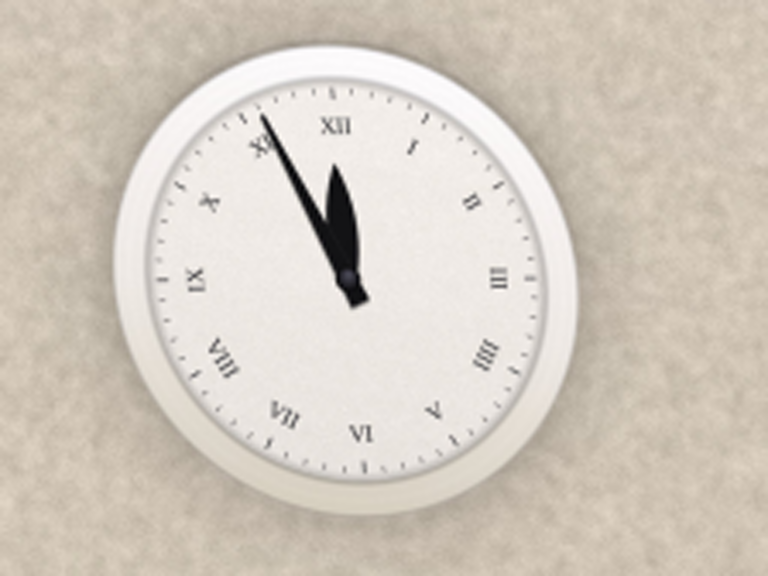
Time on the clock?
11:56
